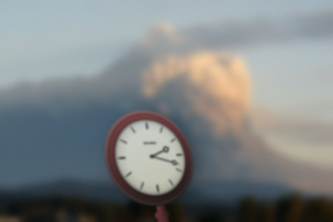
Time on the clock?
2:18
